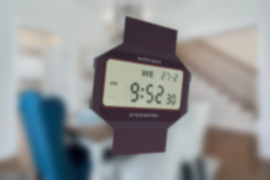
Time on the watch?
9:52:30
